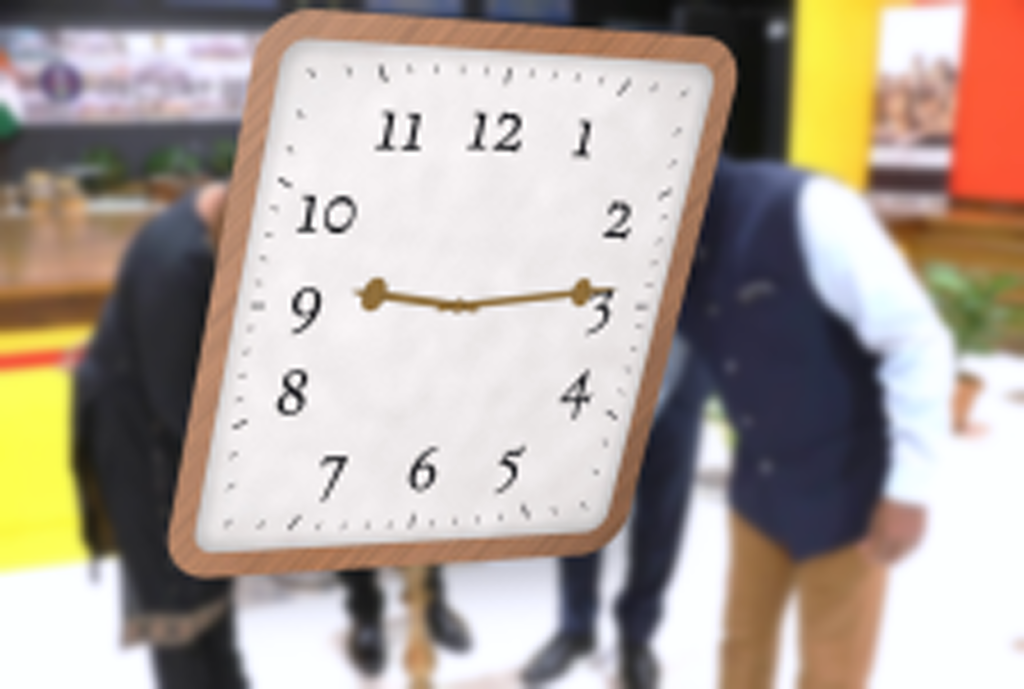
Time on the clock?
9:14
